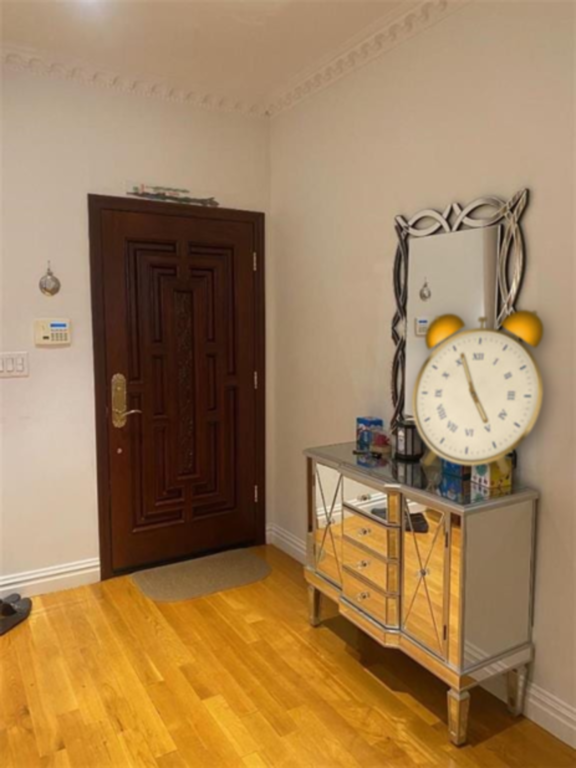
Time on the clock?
4:56
